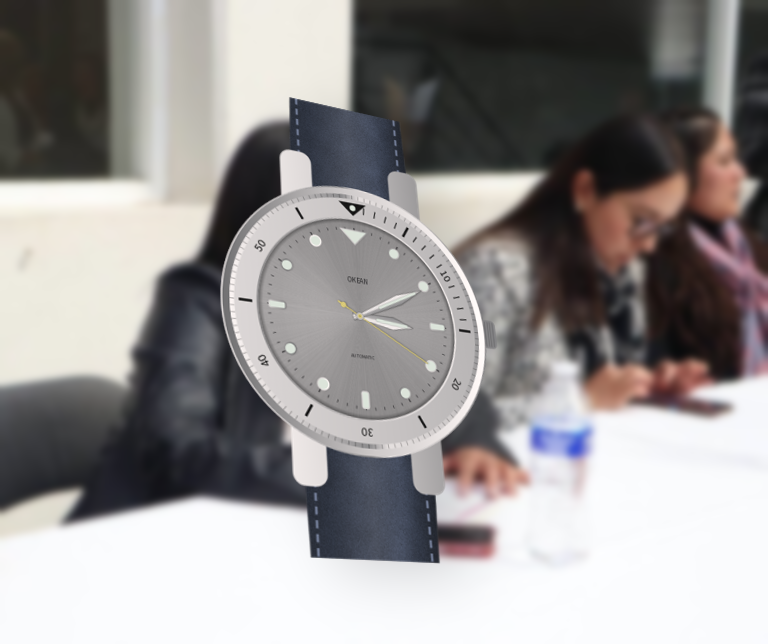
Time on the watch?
3:10:20
